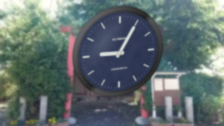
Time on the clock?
9:05
